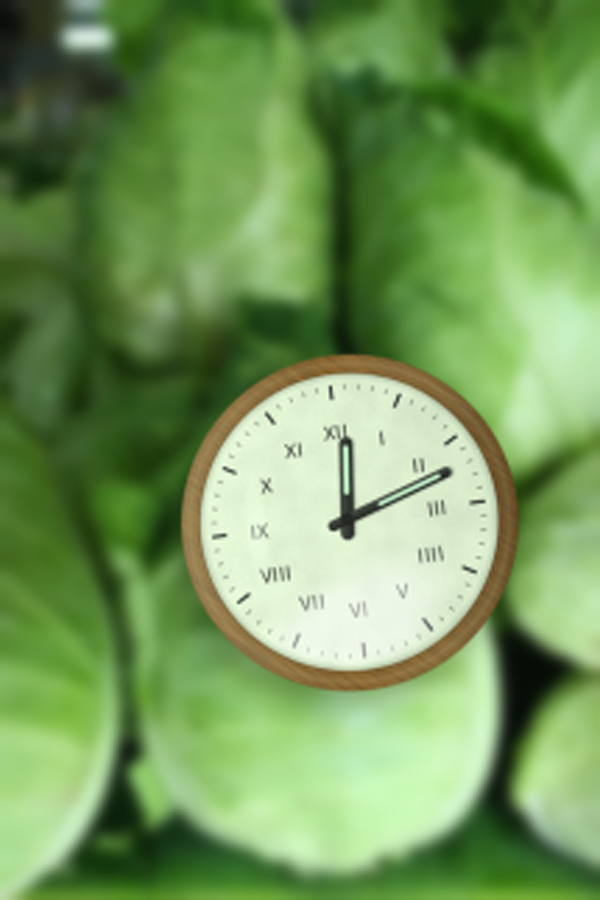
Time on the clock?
12:12
